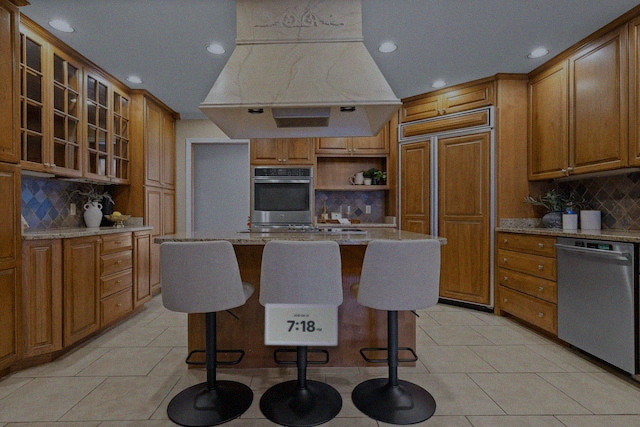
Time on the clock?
7:18
